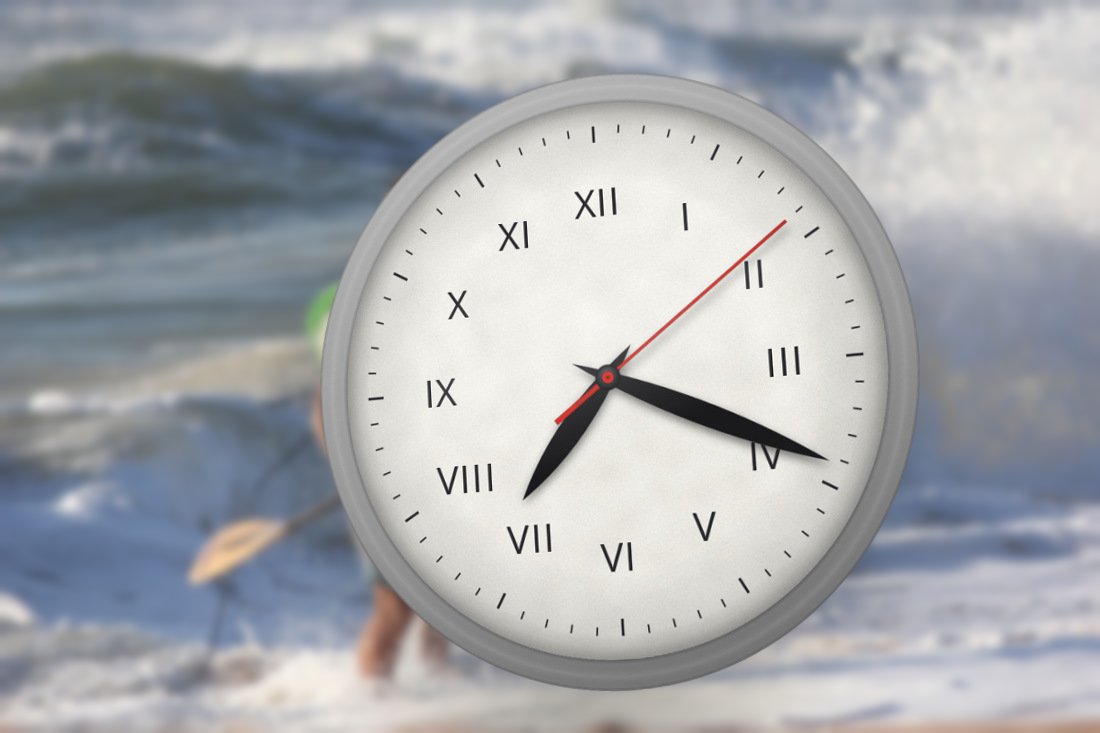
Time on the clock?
7:19:09
